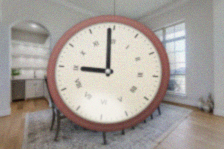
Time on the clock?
8:59
